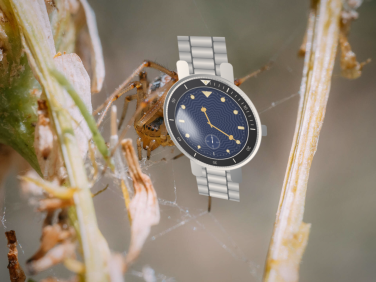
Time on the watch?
11:20
